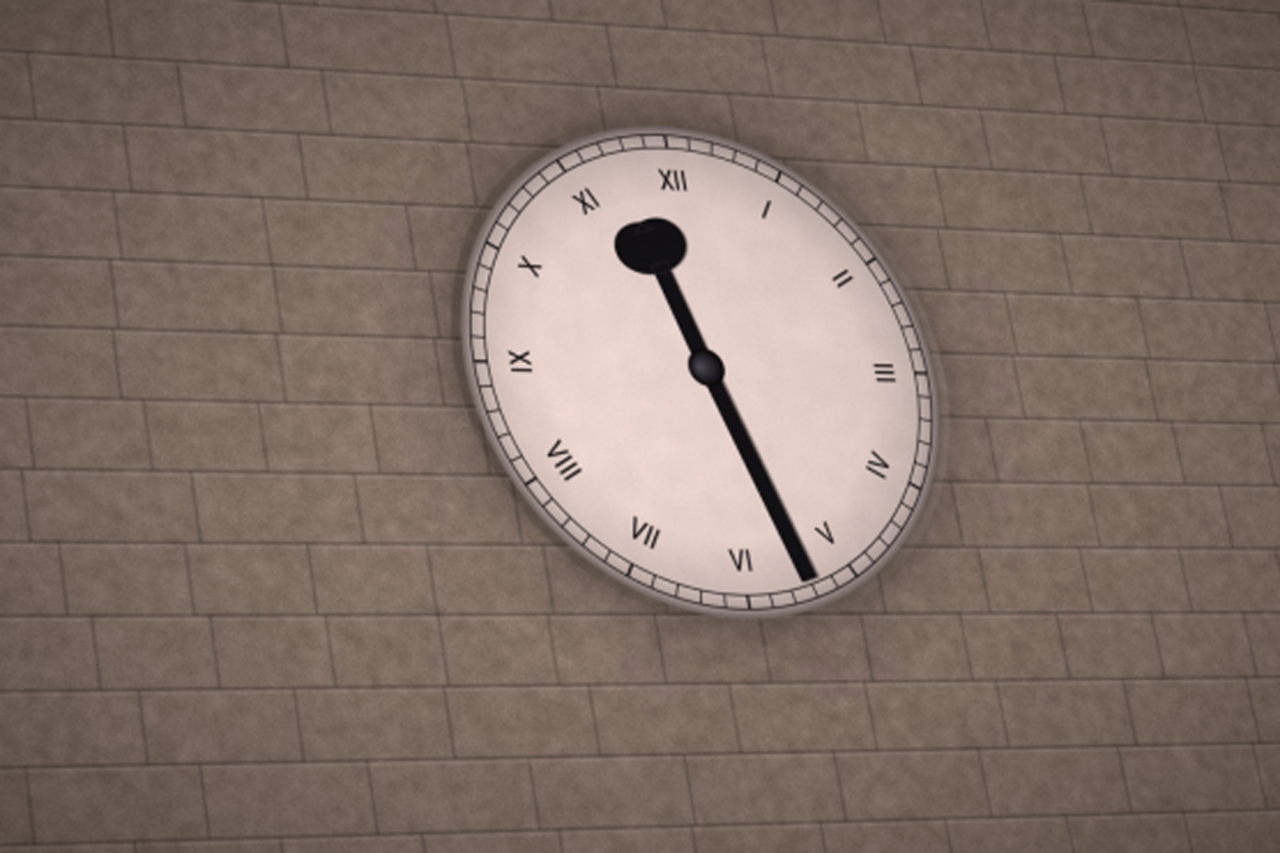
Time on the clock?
11:27
